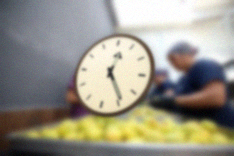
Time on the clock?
12:24
